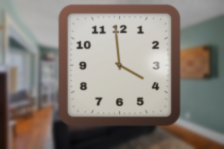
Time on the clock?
3:59
